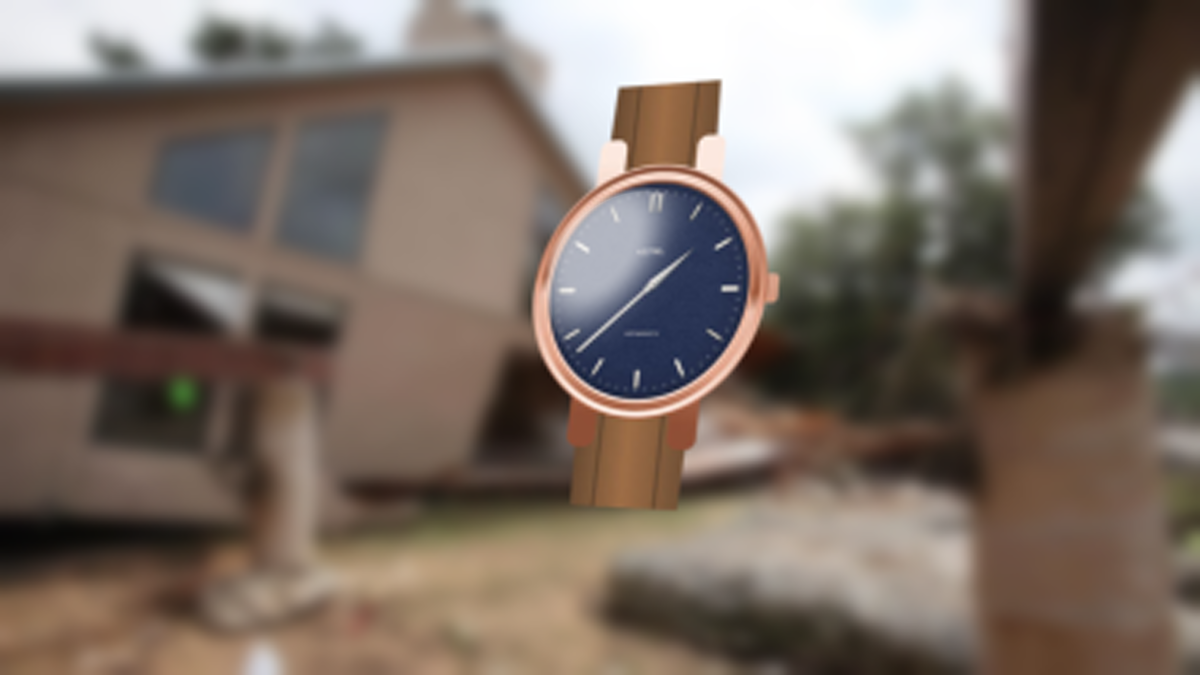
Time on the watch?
1:38
